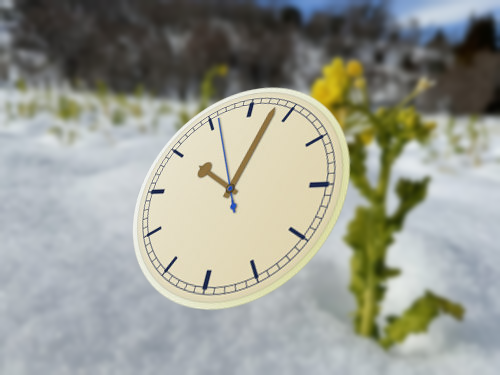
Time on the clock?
10:02:56
